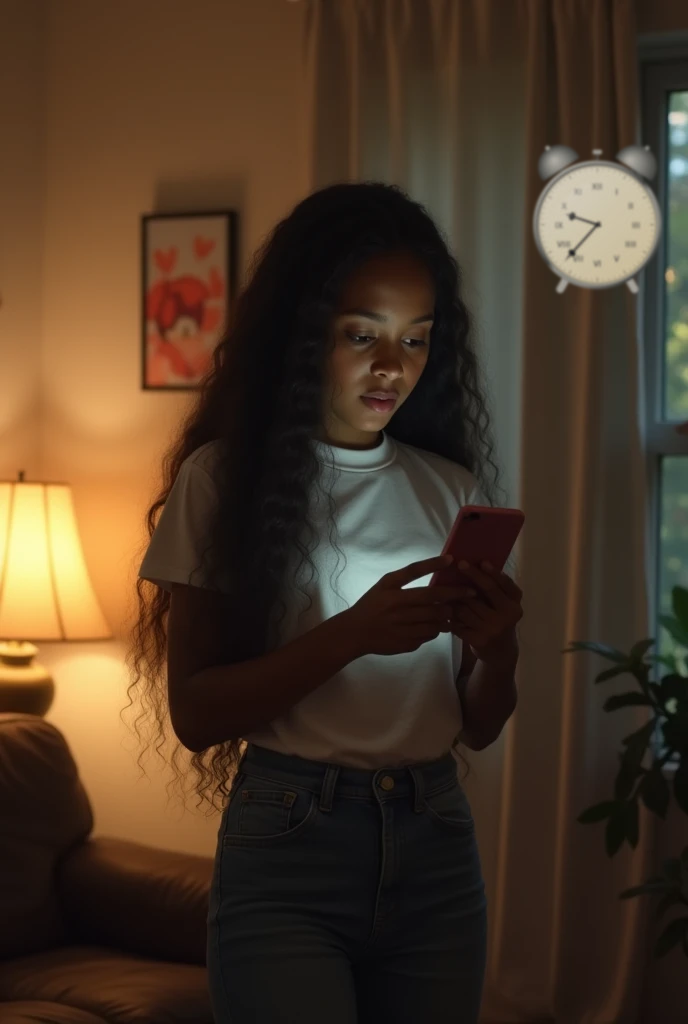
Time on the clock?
9:37
